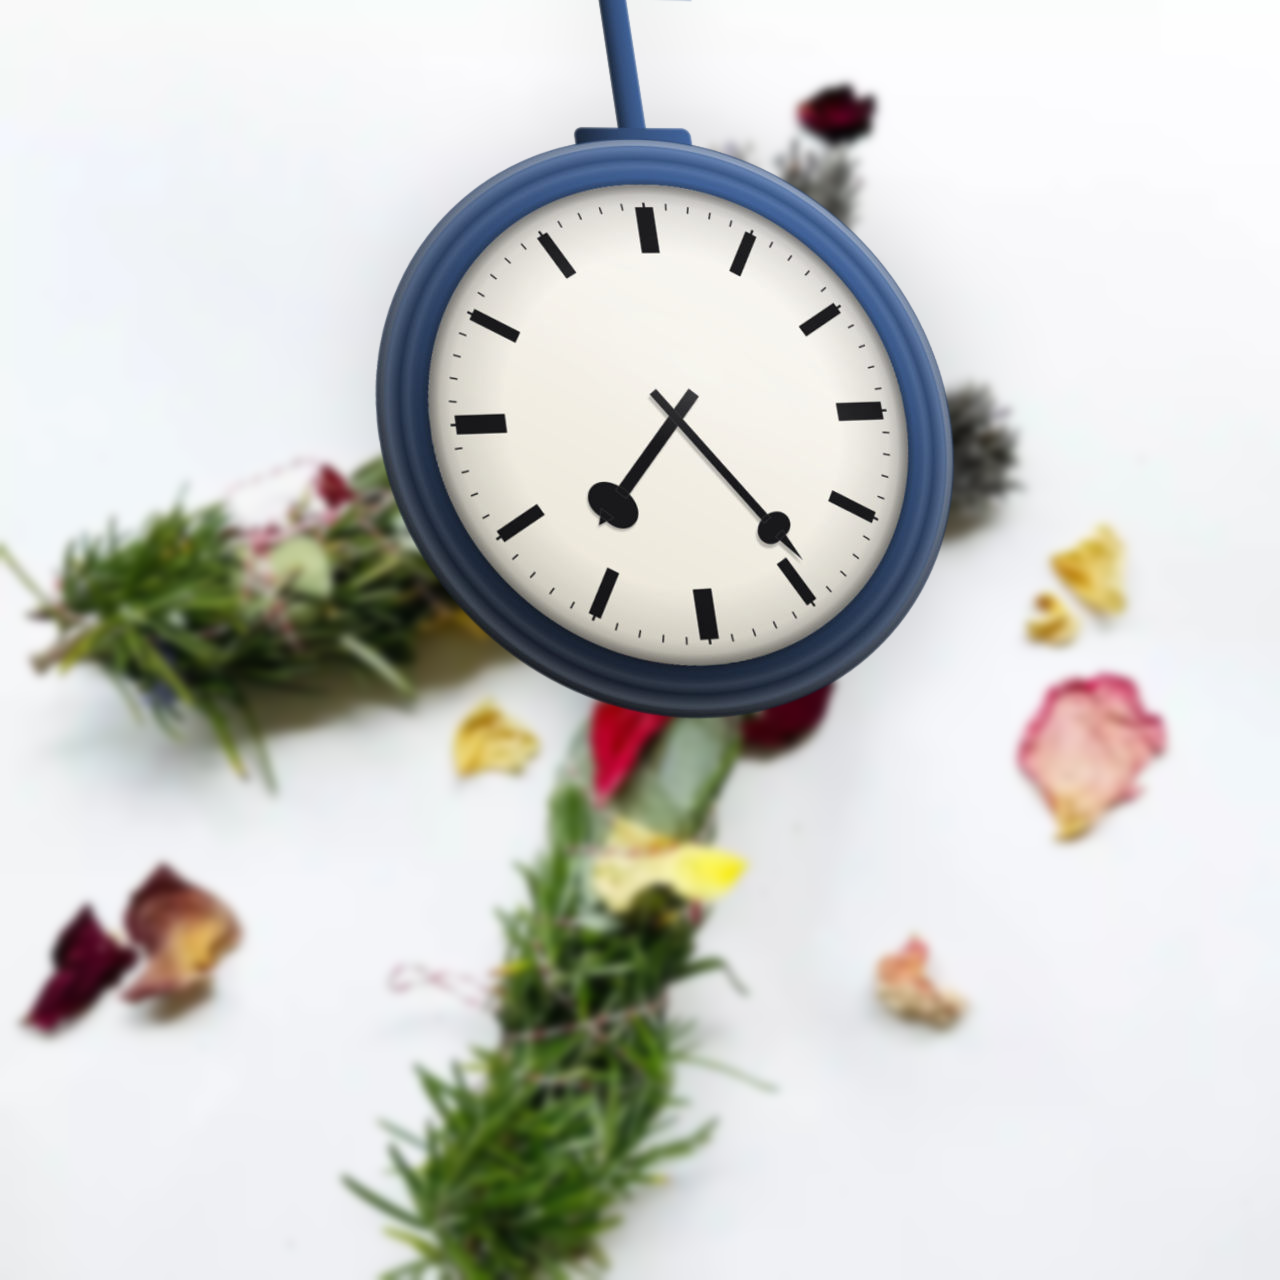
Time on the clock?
7:24
